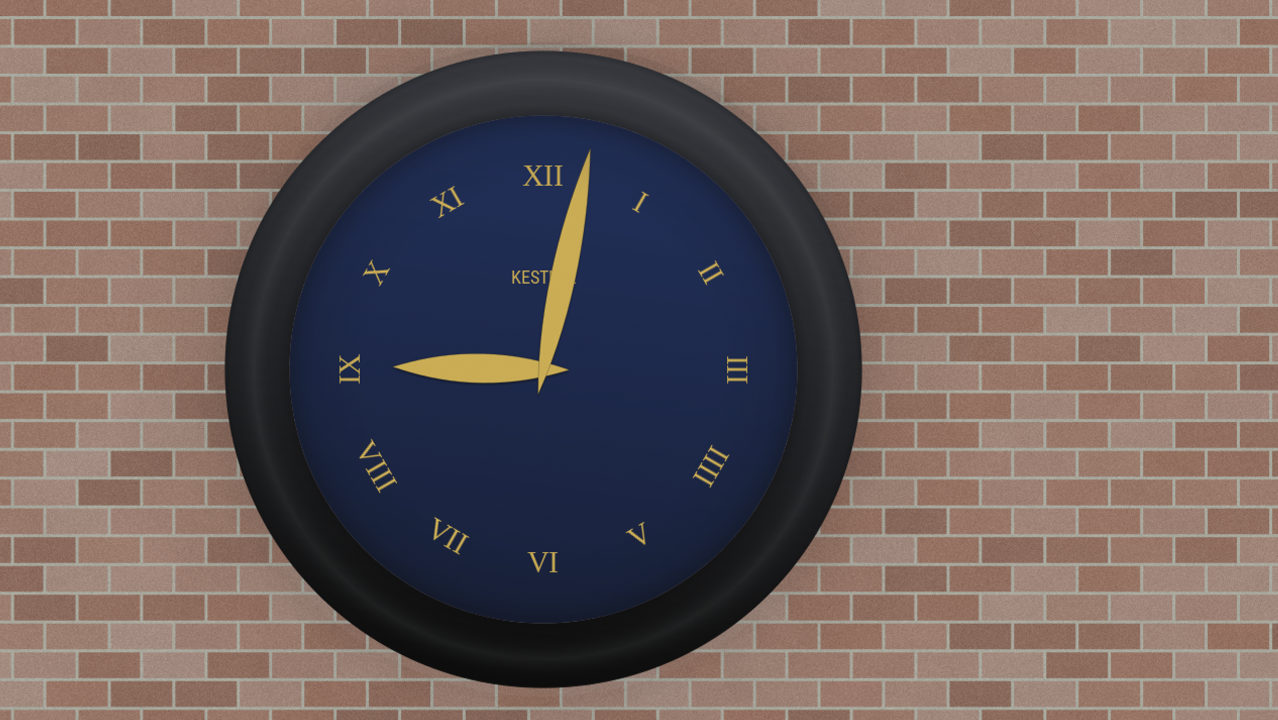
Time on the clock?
9:02
